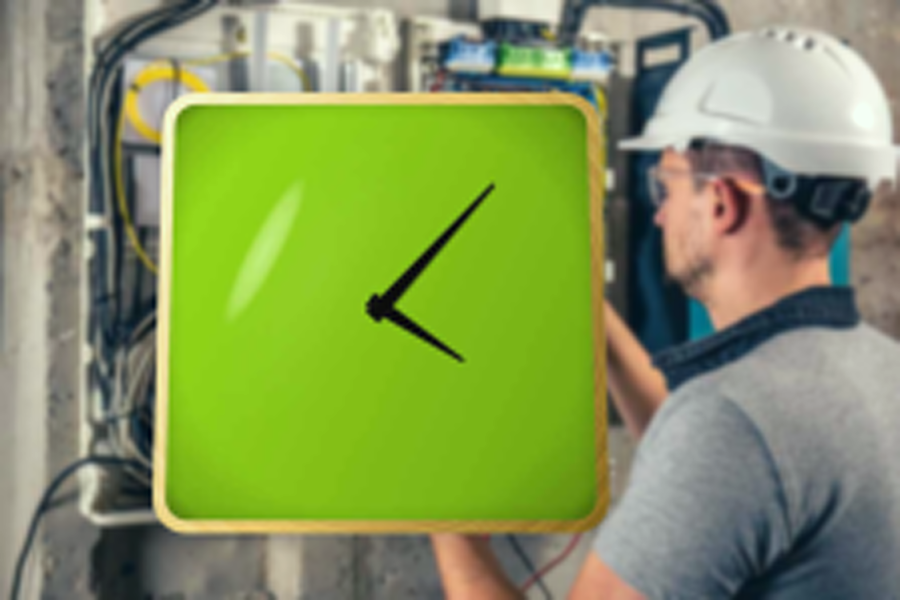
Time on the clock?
4:07
